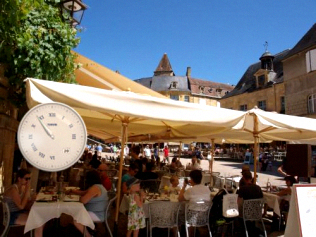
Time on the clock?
10:54
